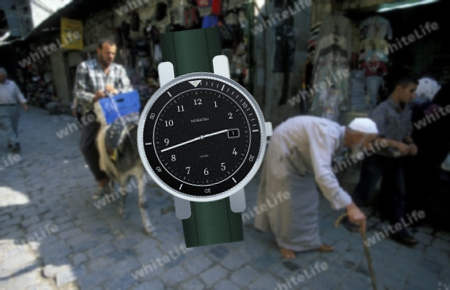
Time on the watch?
2:43
